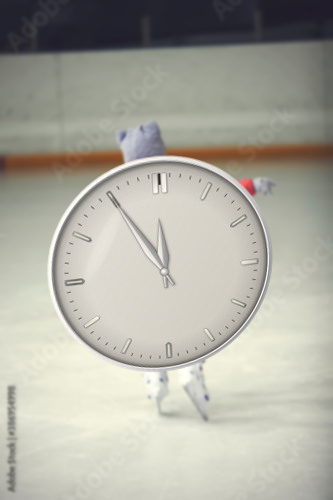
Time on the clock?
11:55
